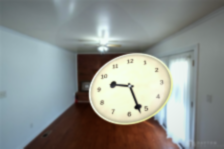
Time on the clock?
9:27
